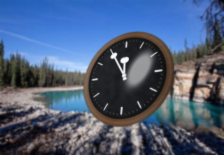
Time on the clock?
11:55
